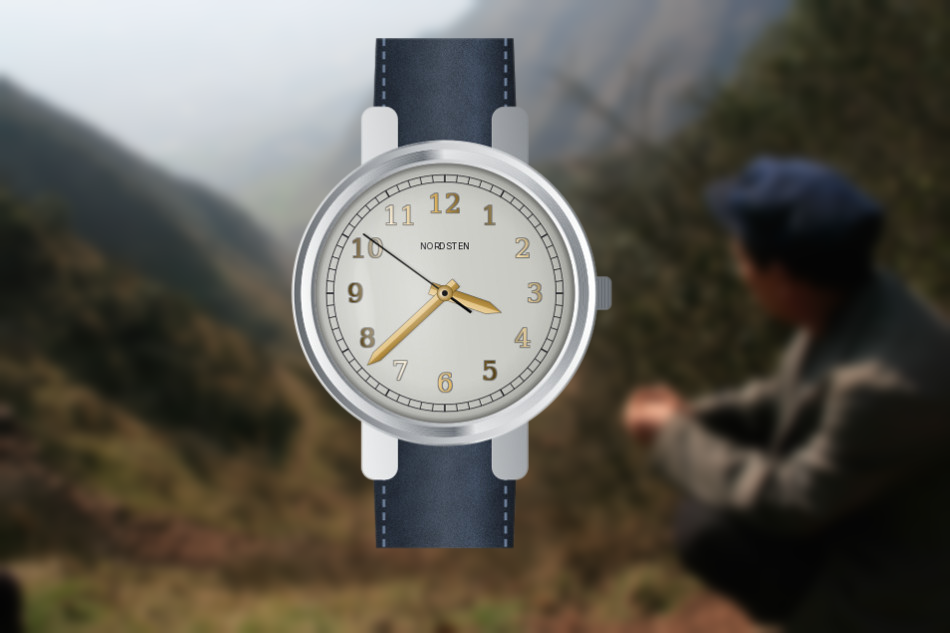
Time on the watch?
3:37:51
